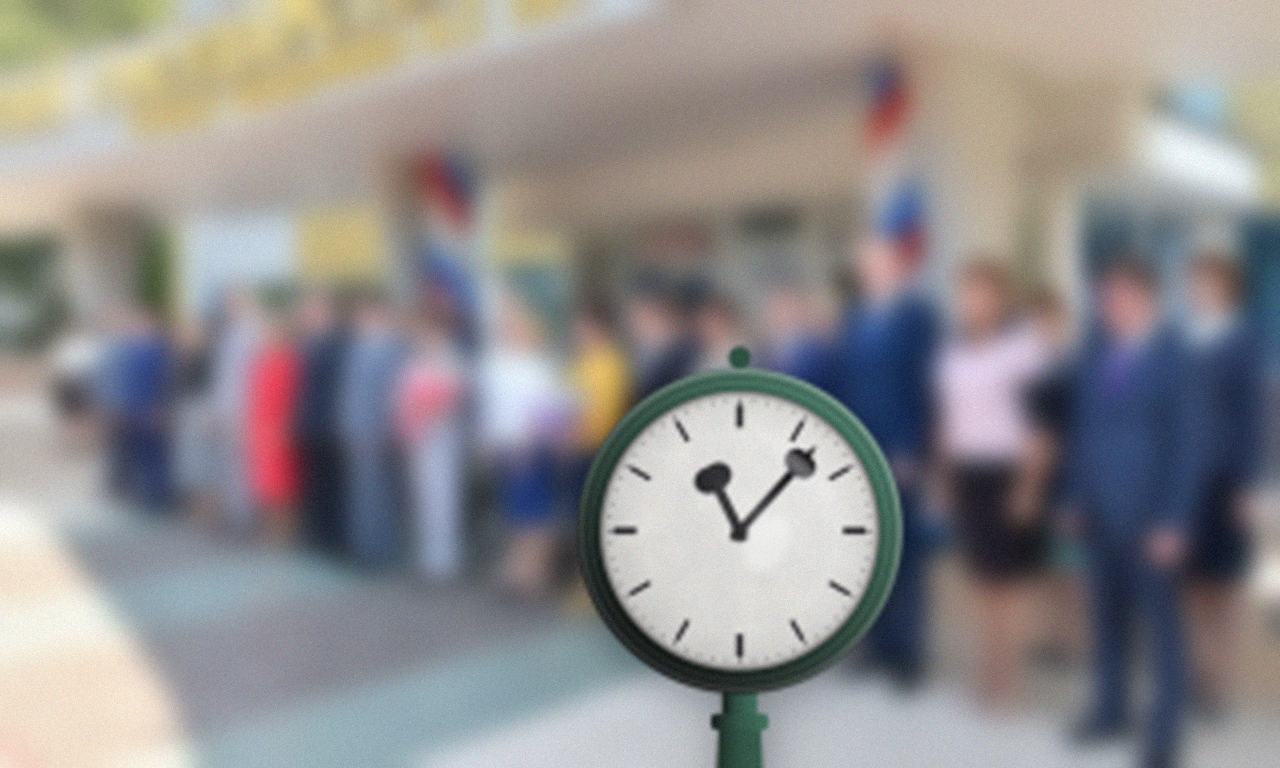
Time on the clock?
11:07
